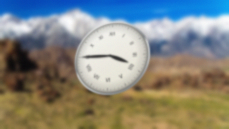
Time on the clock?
3:45
